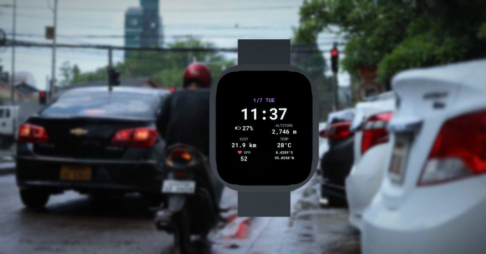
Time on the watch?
11:37
